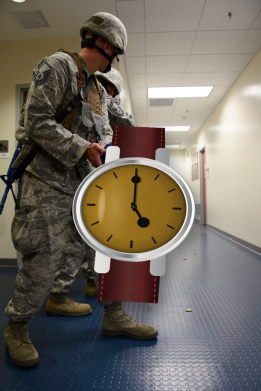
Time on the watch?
5:00
